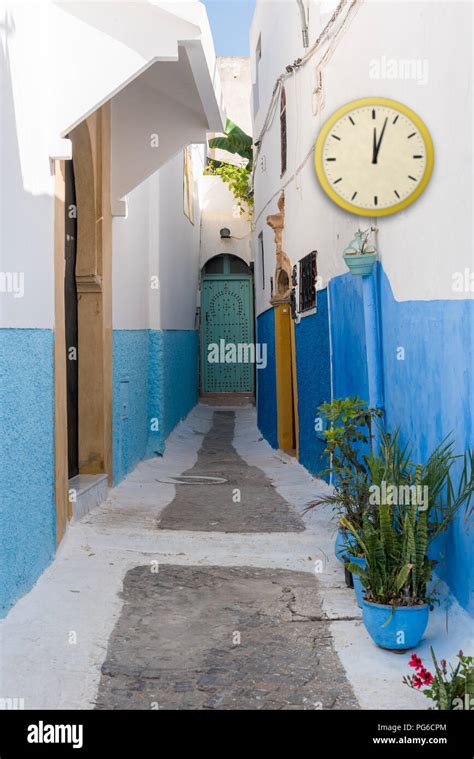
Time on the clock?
12:03
